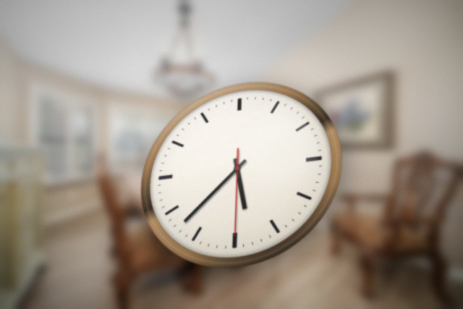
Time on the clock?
5:37:30
